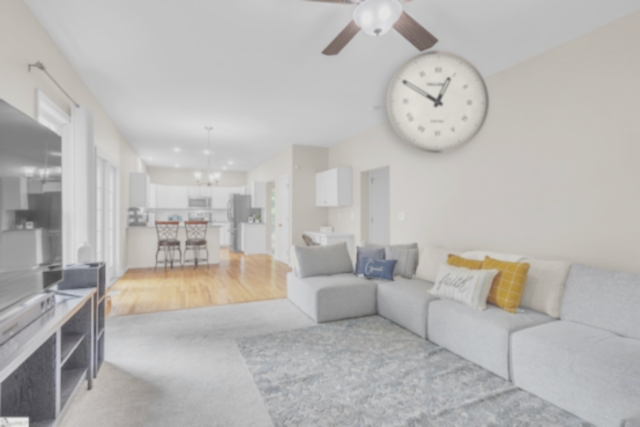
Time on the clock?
12:50
